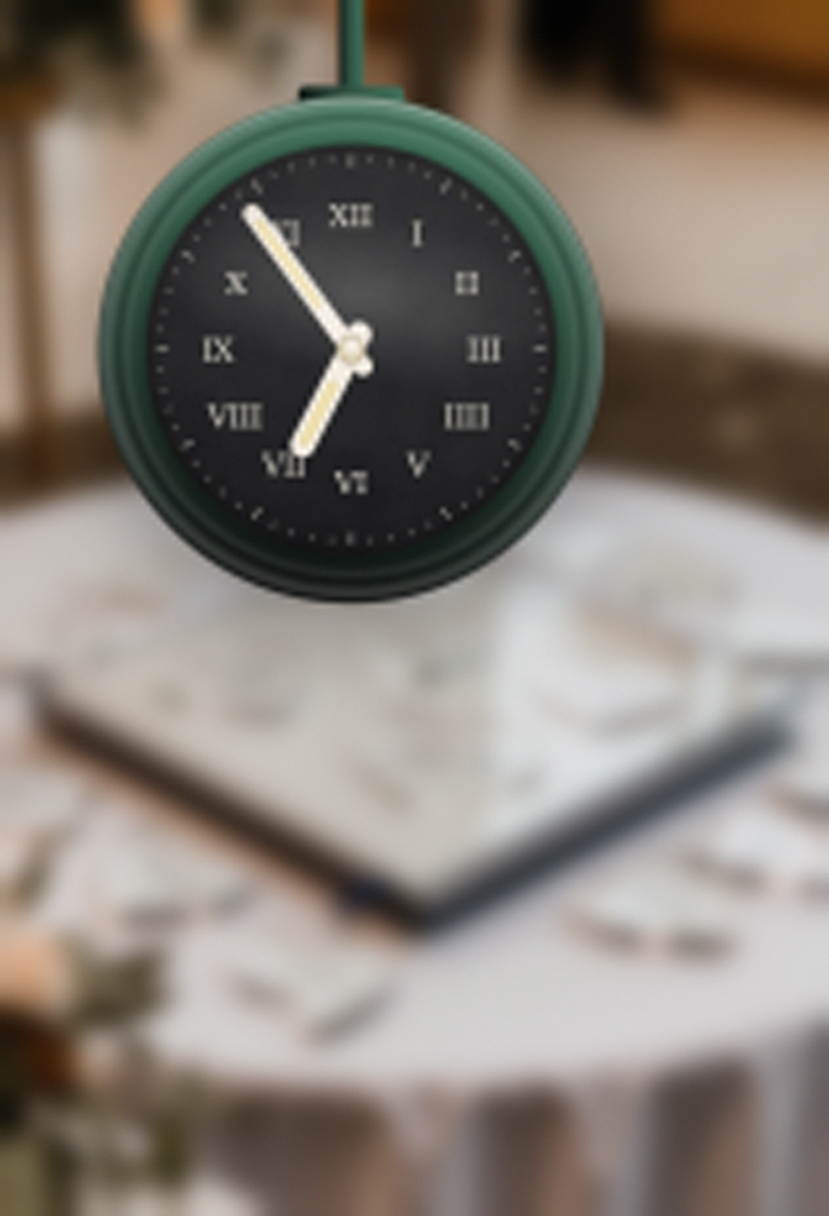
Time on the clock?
6:54
